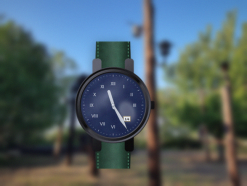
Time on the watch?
11:25
